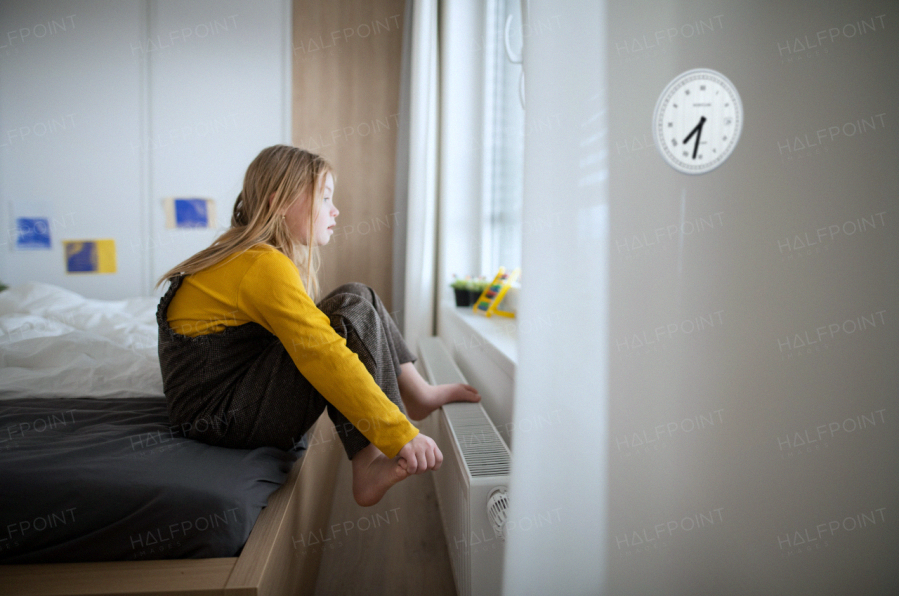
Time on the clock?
7:32
